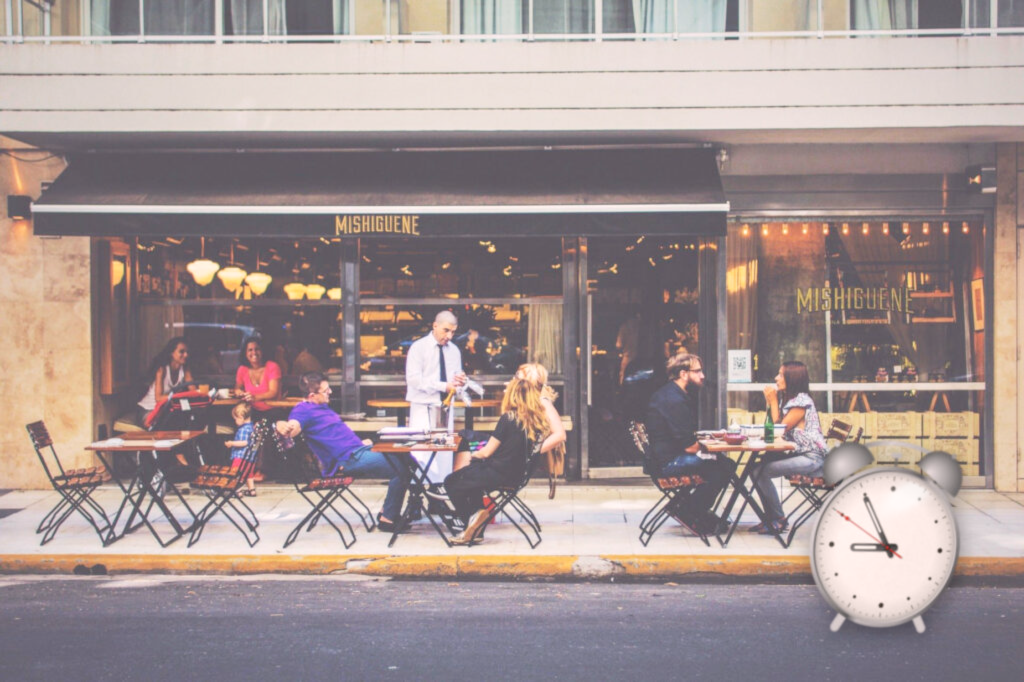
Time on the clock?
8:54:50
